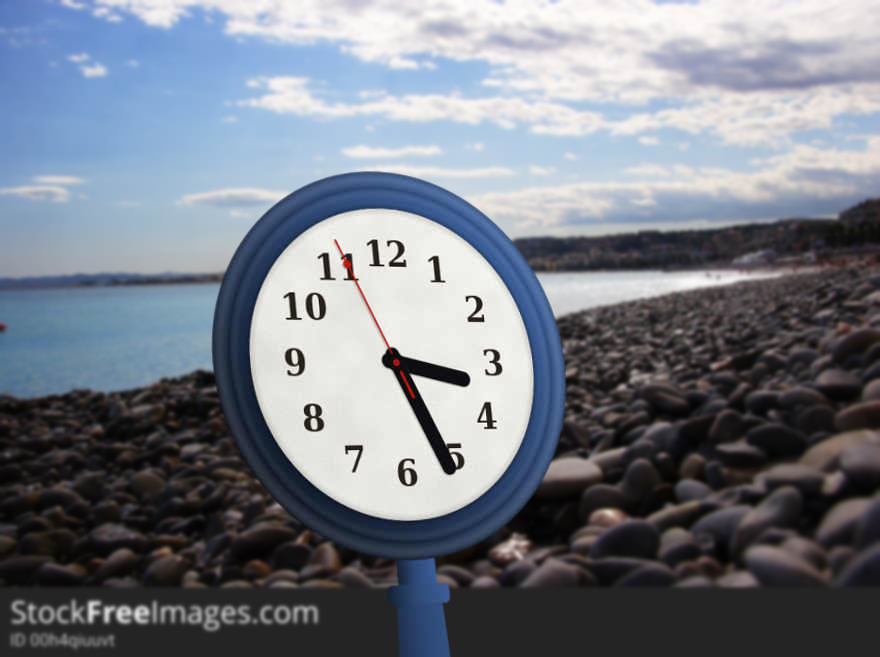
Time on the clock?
3:25:56
